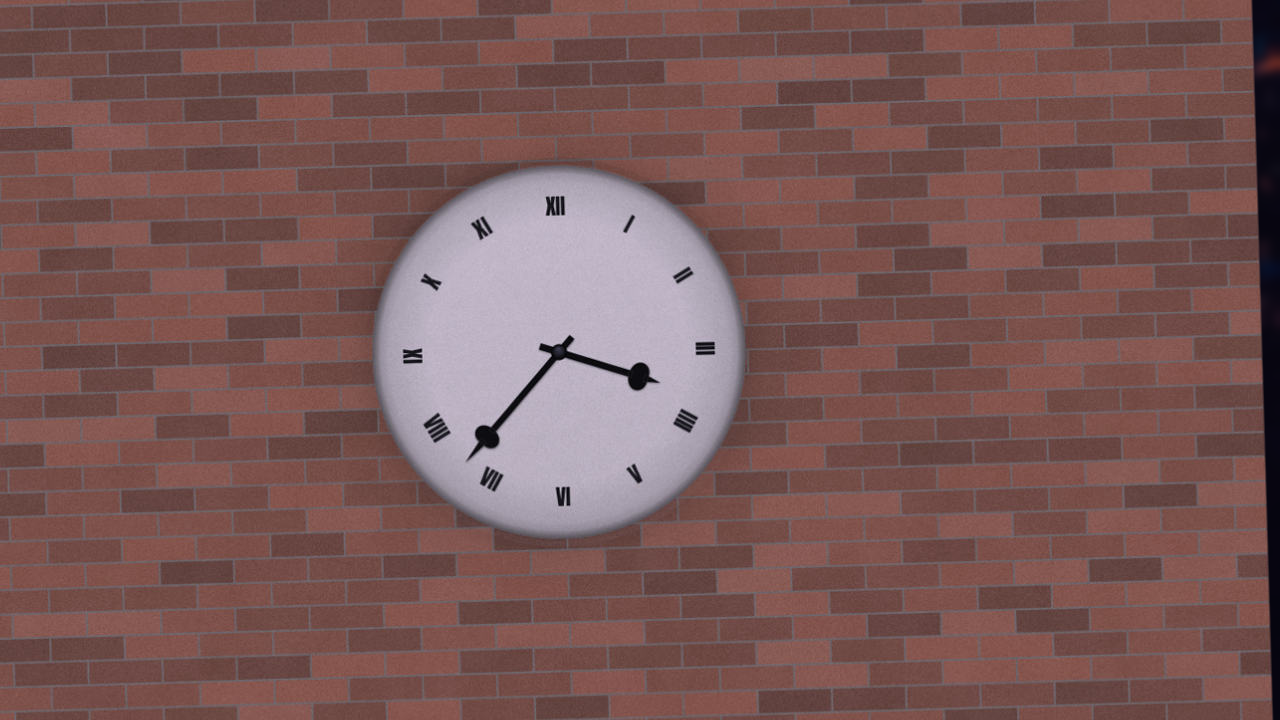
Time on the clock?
3:37
